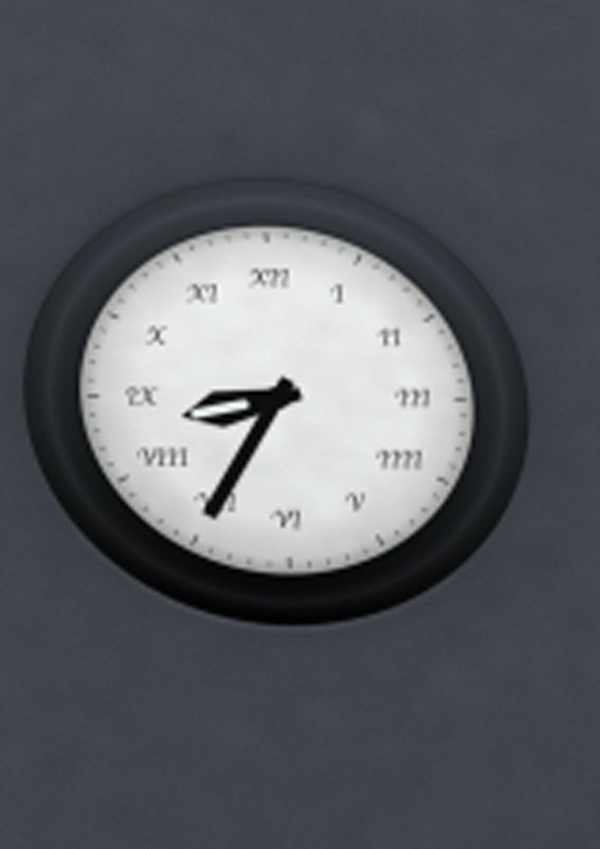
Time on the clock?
8:35
